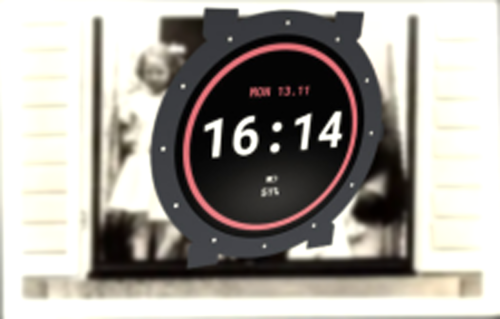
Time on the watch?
16:14
